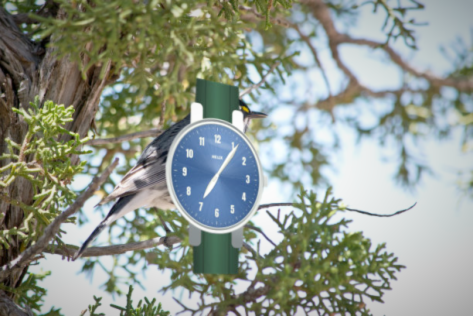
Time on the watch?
7:06
